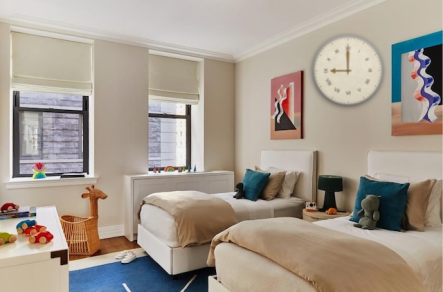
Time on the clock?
9:00
